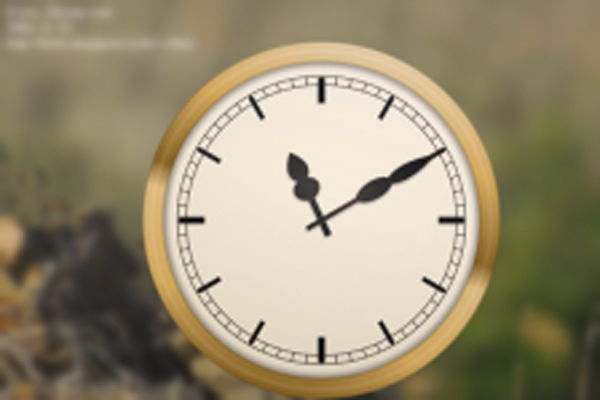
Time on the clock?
11:10
